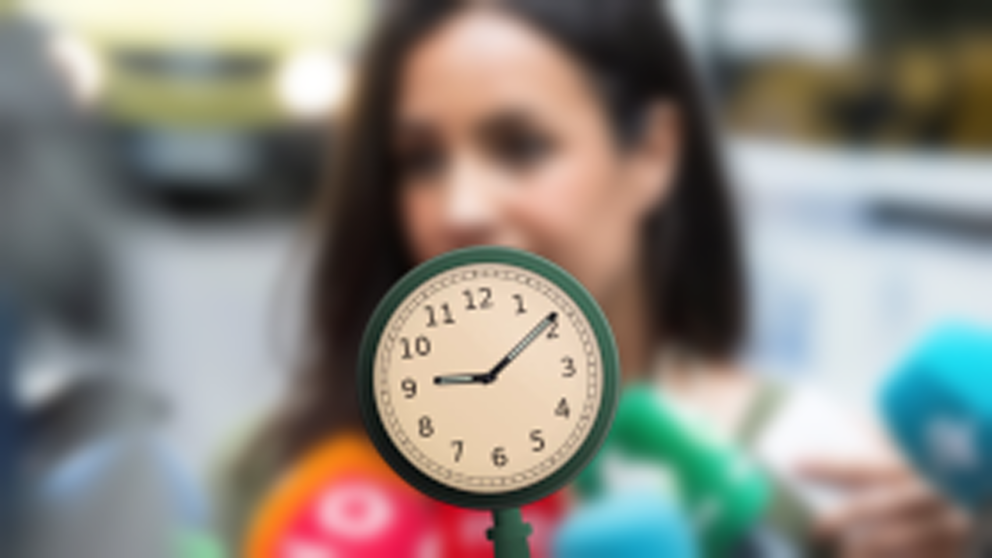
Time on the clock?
9:09
